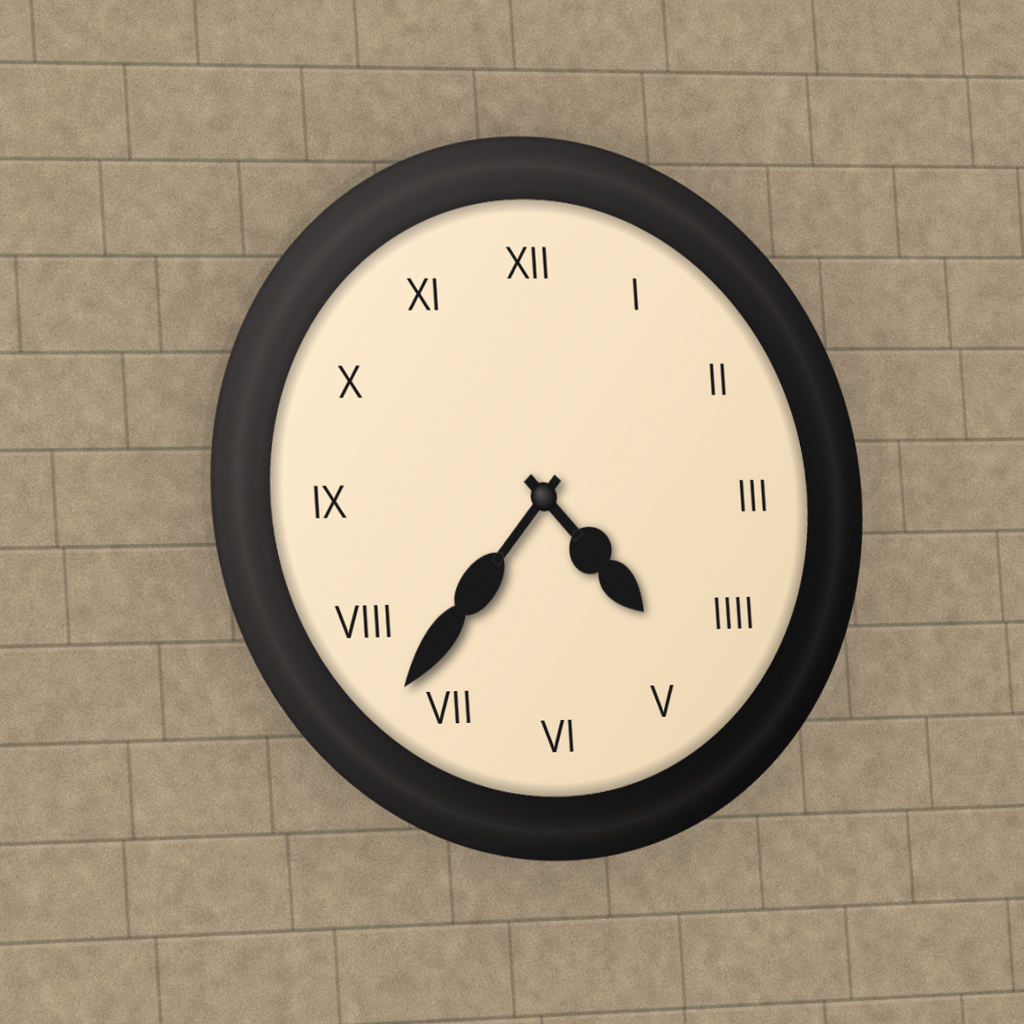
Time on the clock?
4:37
